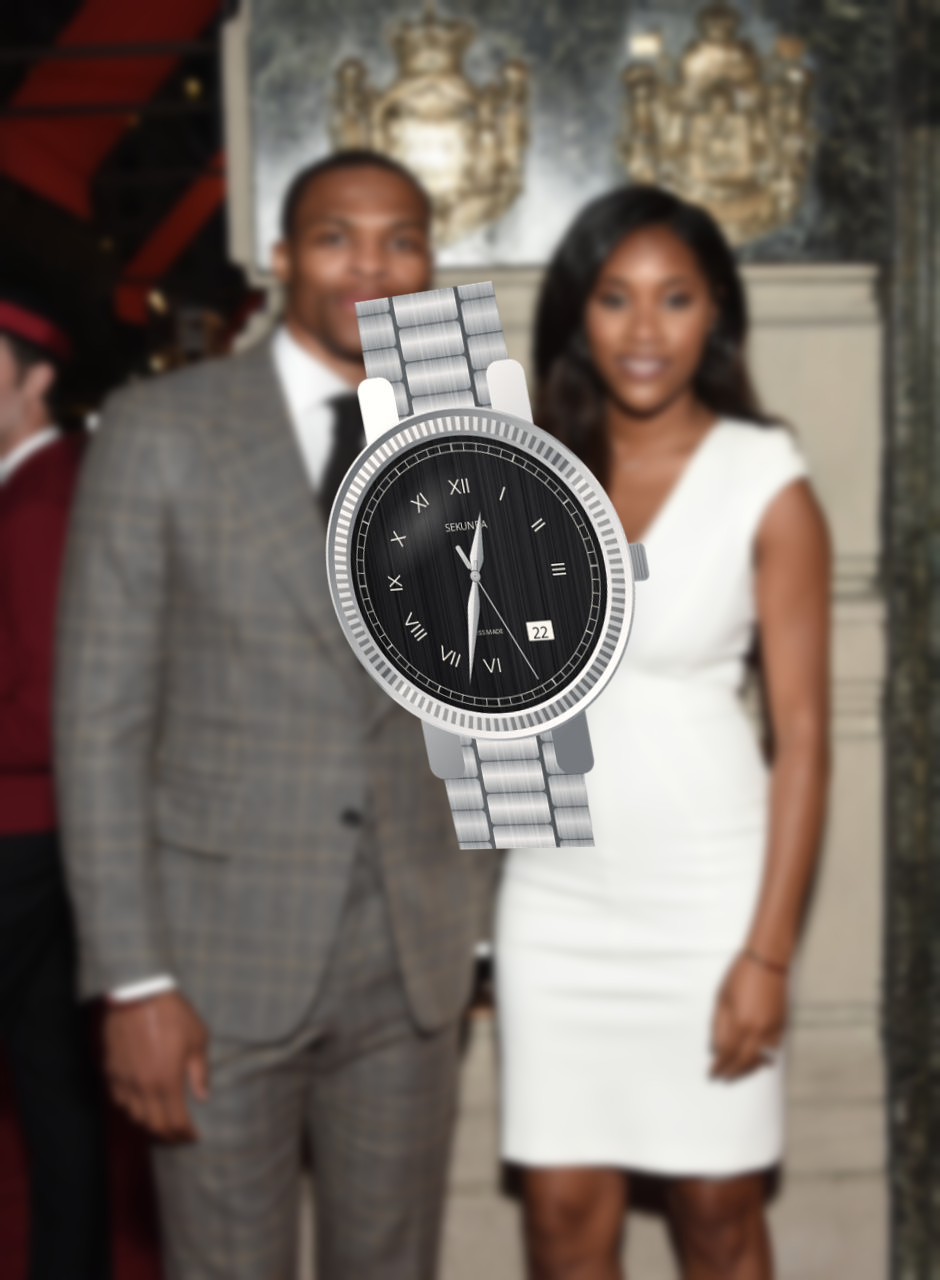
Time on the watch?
12:32:26
